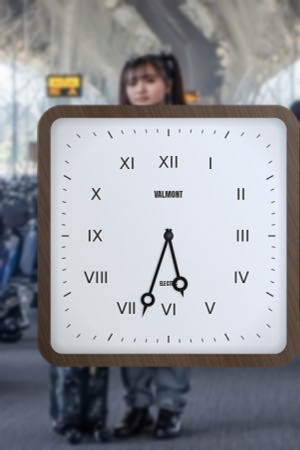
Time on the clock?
5:33
